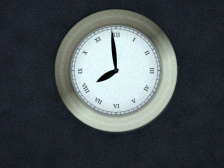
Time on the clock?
7:59
